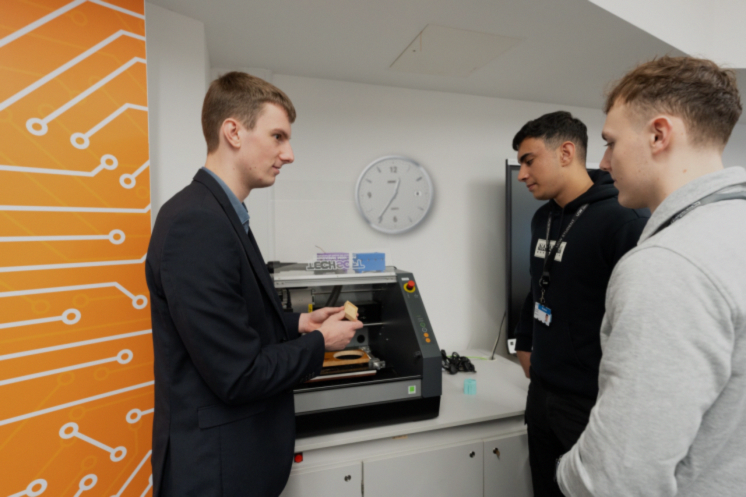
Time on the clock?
12:36
